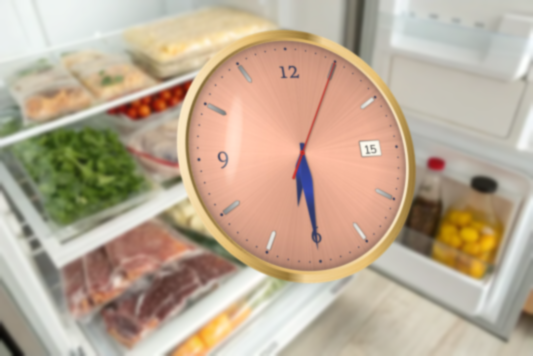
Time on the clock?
6:30:05
